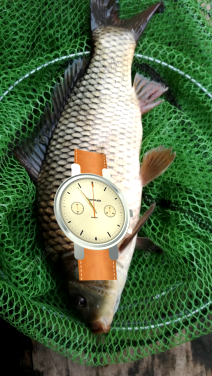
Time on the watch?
10:54
